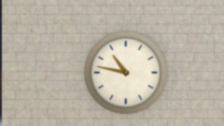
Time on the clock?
10:47
